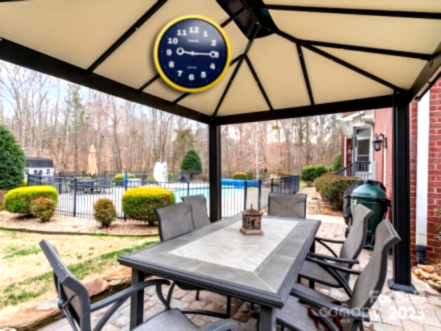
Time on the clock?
9:15
